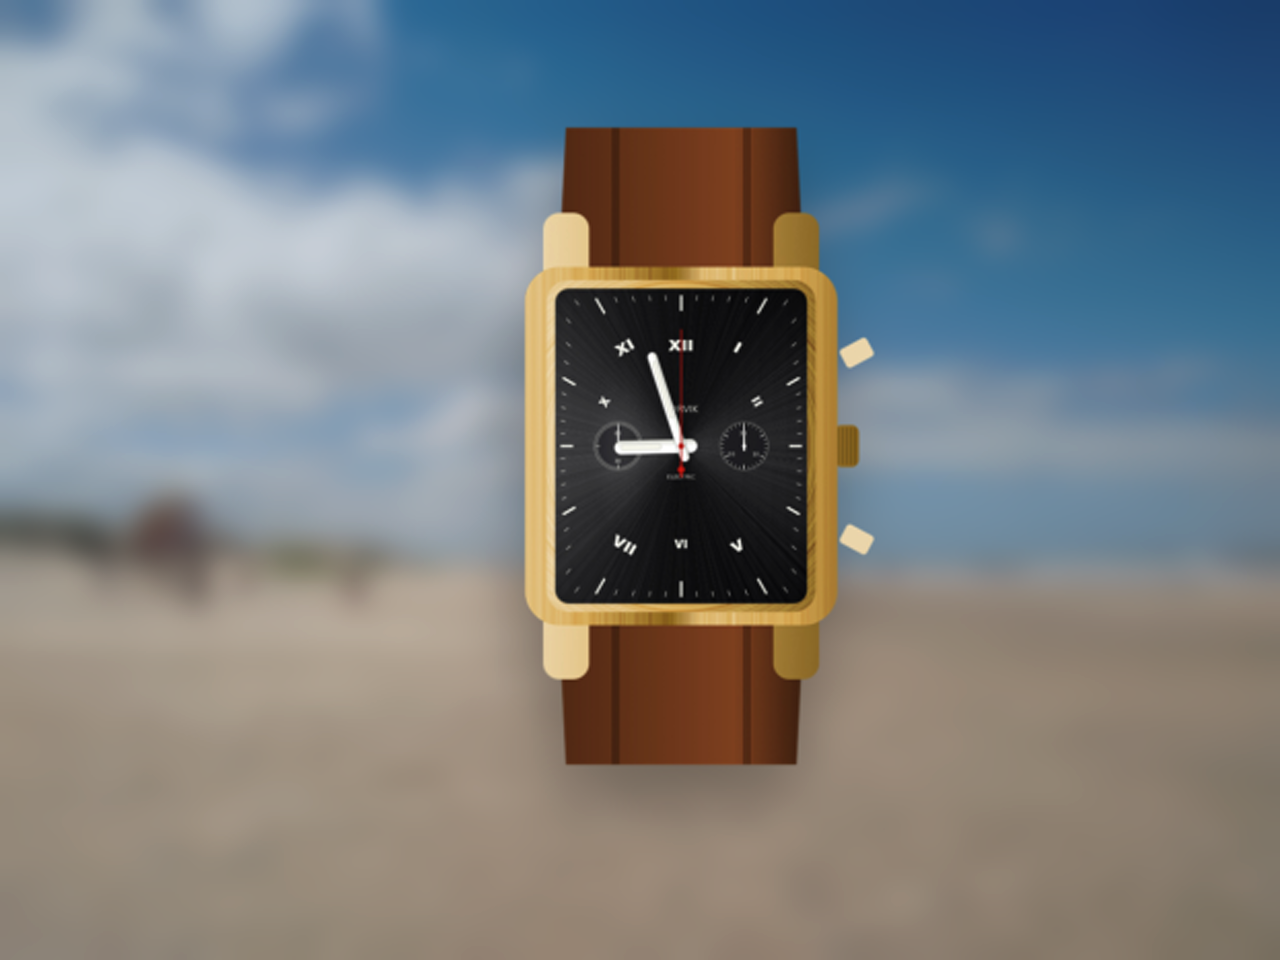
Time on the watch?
8:57
